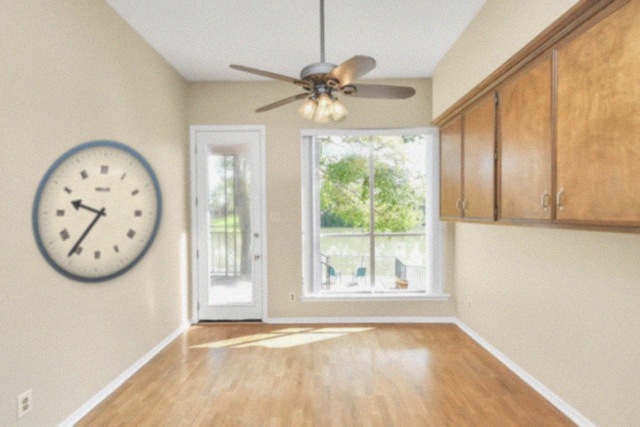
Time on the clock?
9:36
